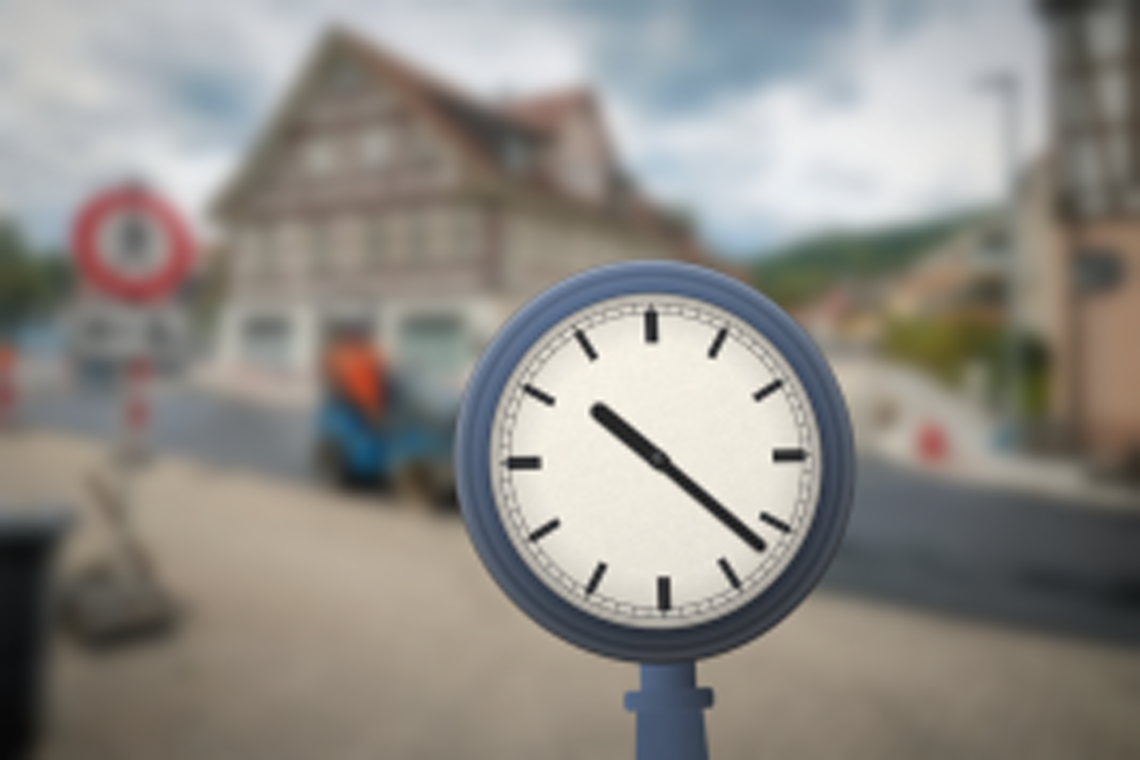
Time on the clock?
10:22
